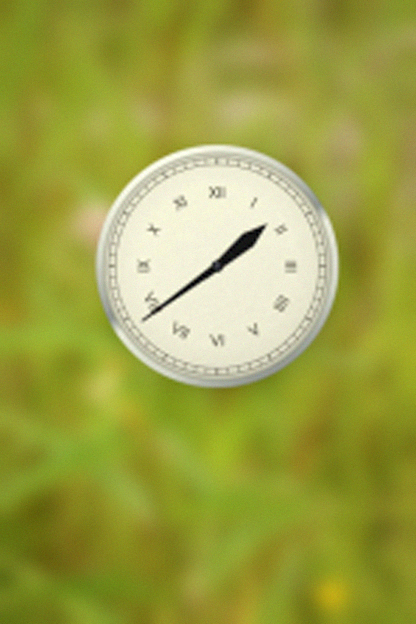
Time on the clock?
1:39
